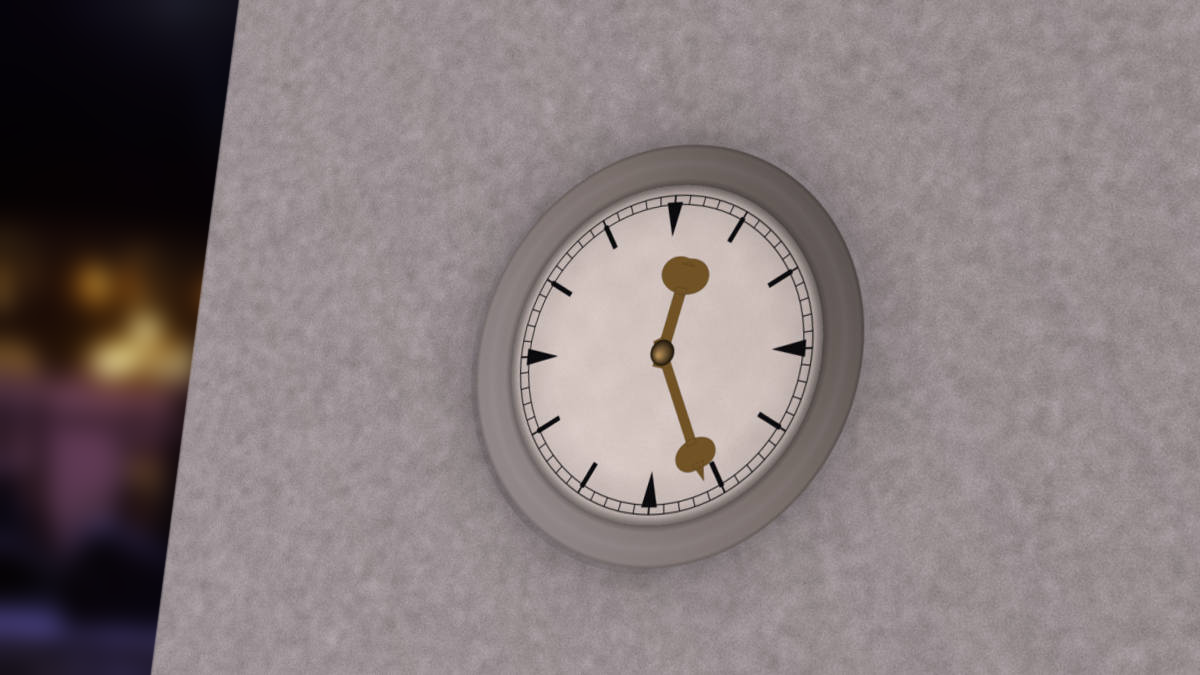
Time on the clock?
12:26
